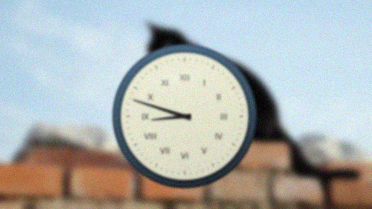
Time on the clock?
8:48
